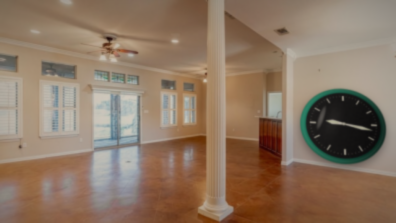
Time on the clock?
9:17
